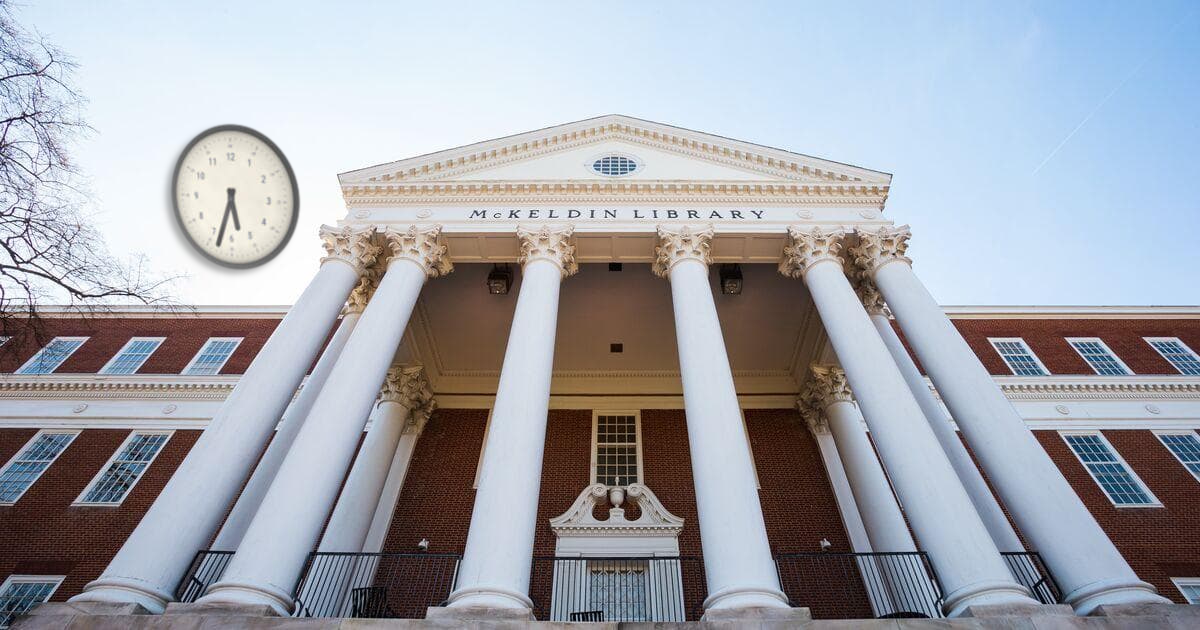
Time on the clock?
5:33
